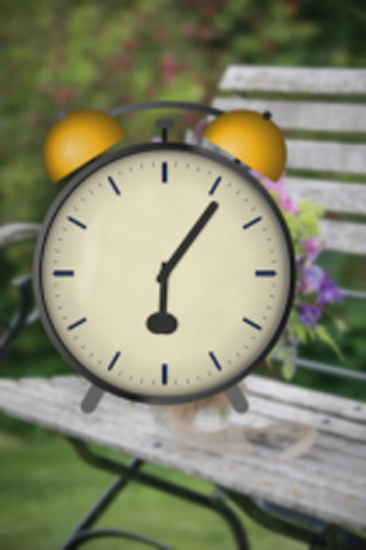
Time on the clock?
6:06
